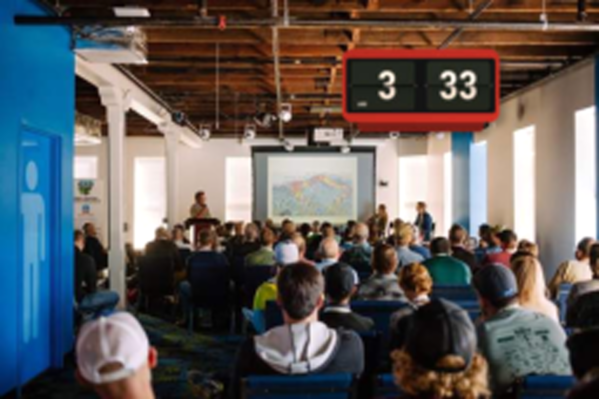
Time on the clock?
3:33
